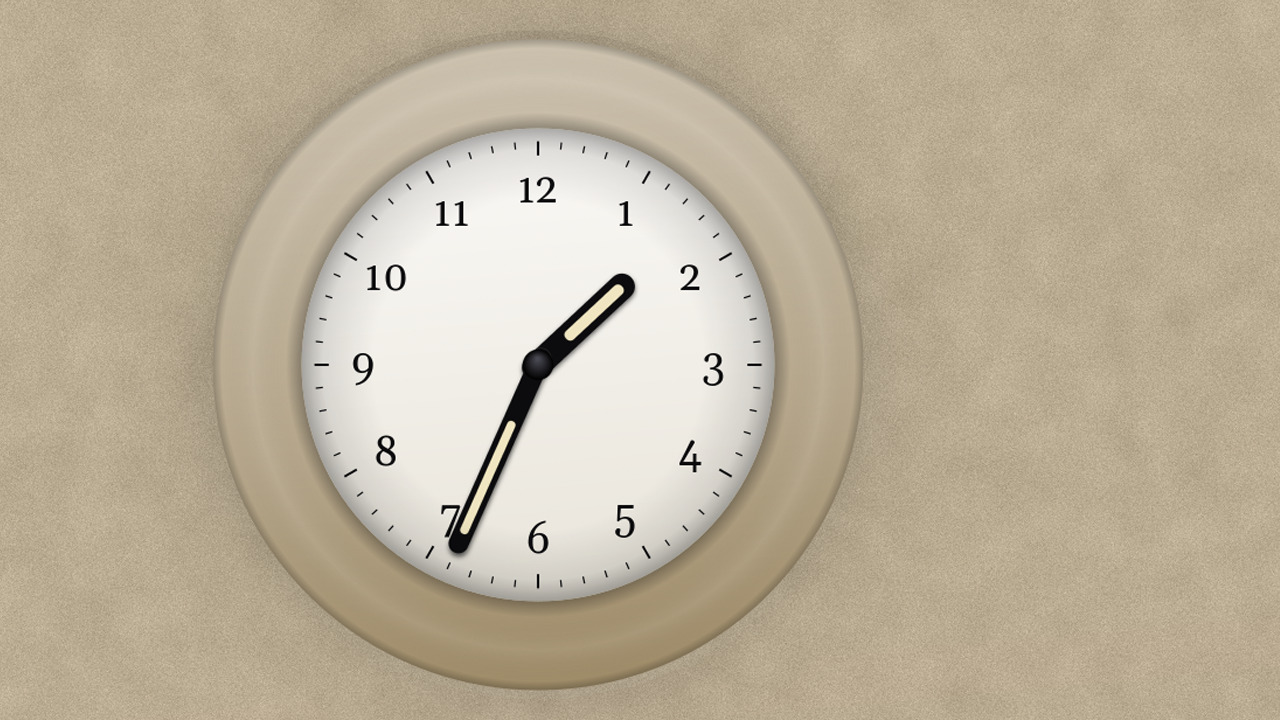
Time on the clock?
1:34
